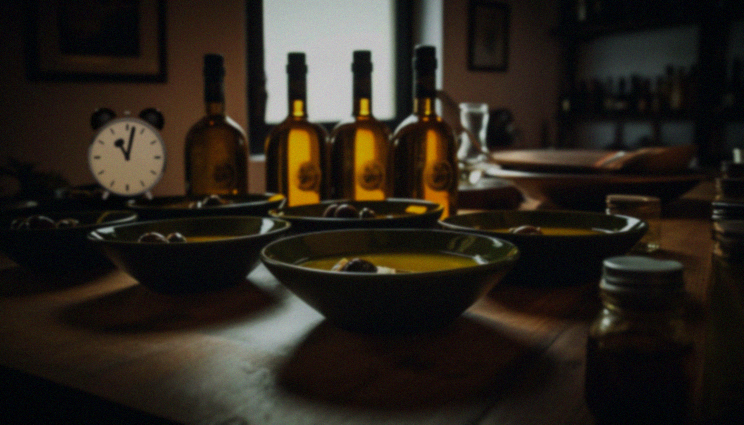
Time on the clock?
11:02
